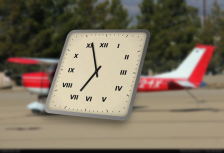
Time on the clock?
6:56
